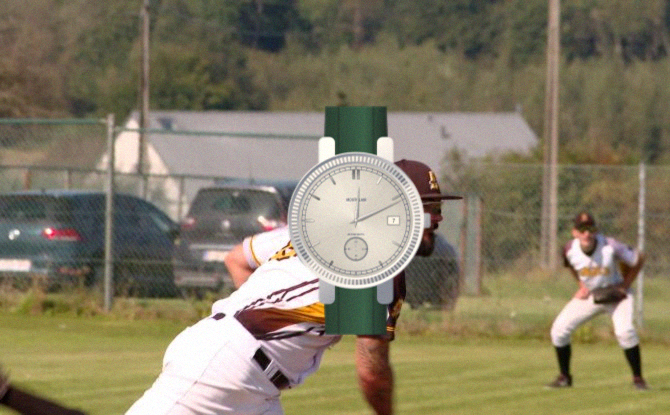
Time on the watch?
12:11
